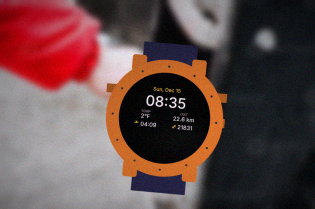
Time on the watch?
8:35
